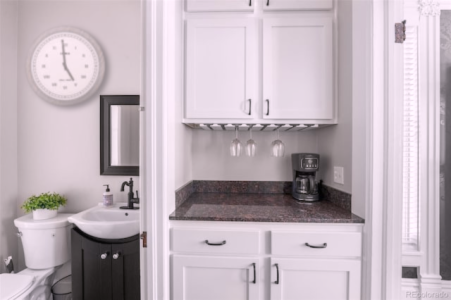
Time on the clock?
4:59
